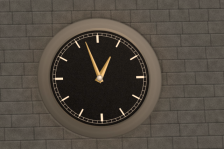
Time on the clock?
12:57
